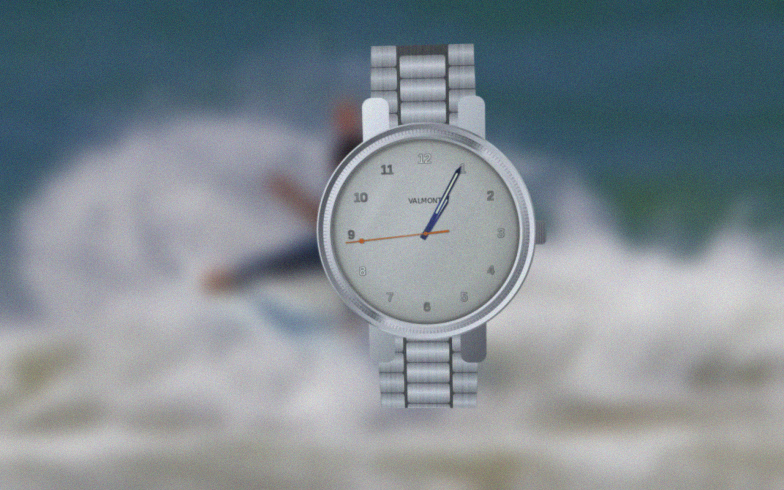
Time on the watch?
1:04:44
